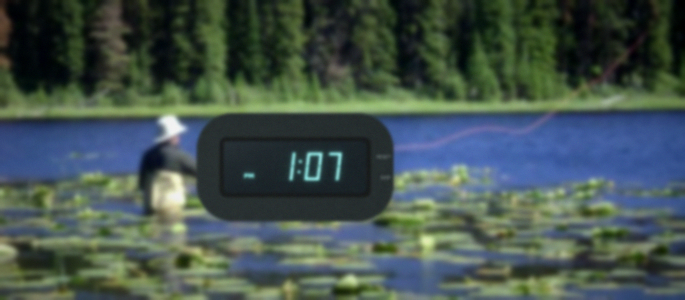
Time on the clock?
1:07
